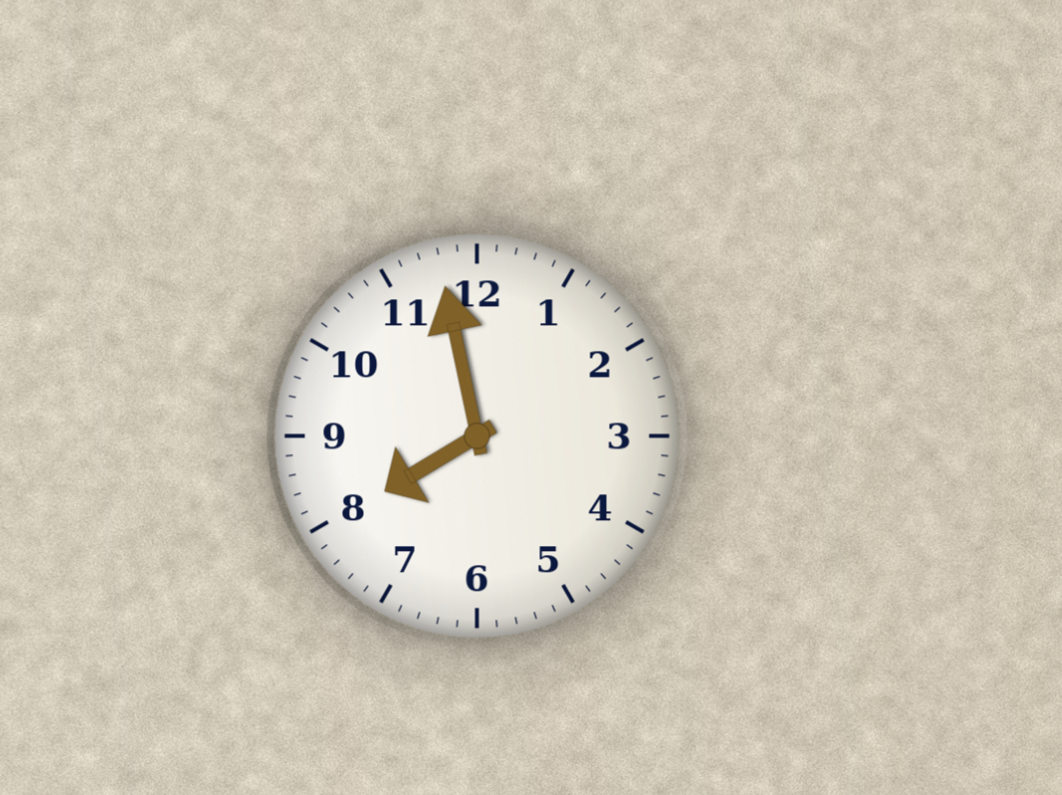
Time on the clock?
7:58
